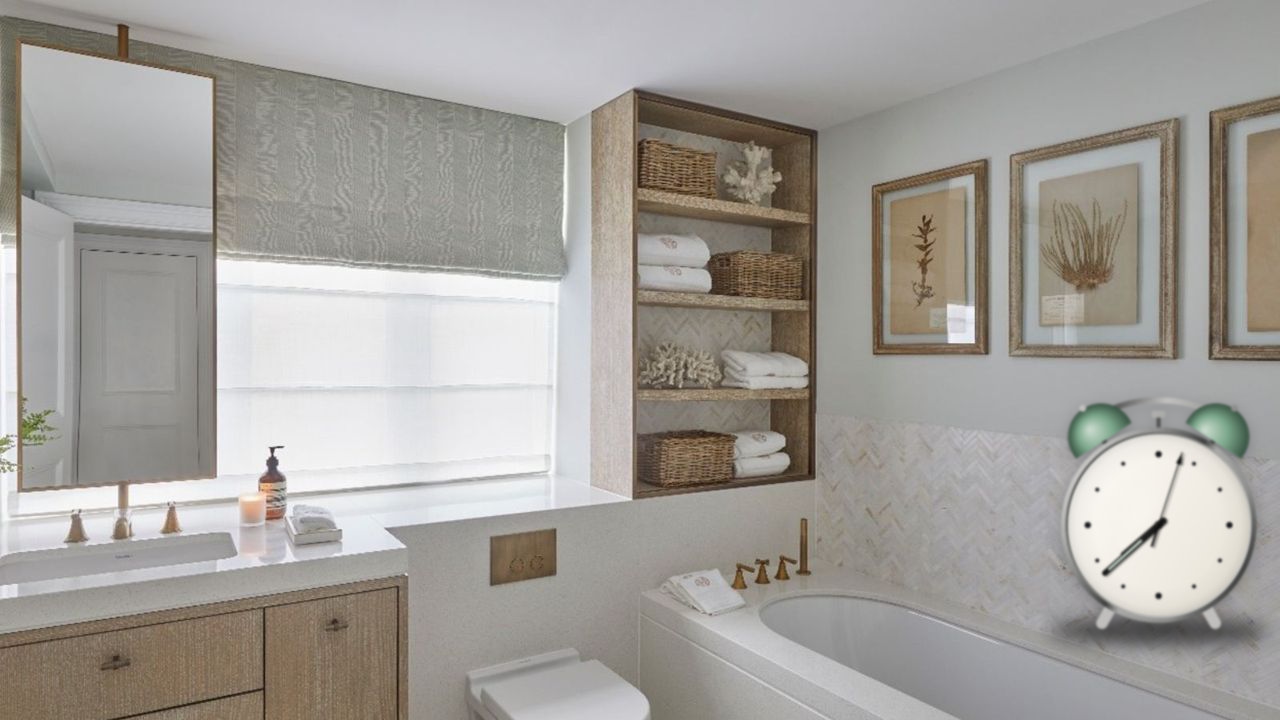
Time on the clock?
7:38:03
